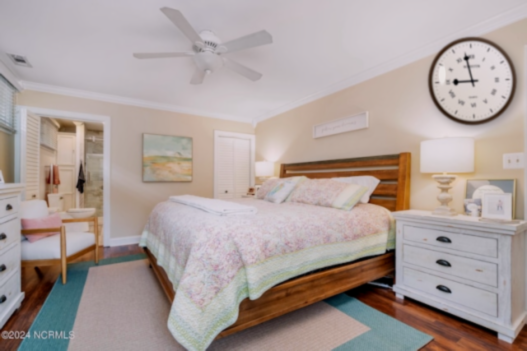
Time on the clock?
8:58
